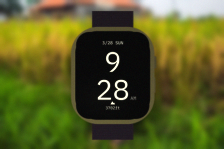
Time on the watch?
9:28
